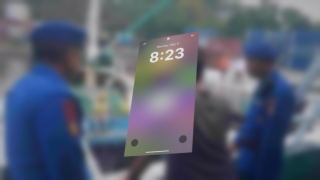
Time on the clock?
8:23
